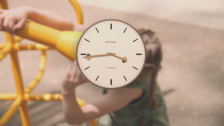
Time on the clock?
3:44
